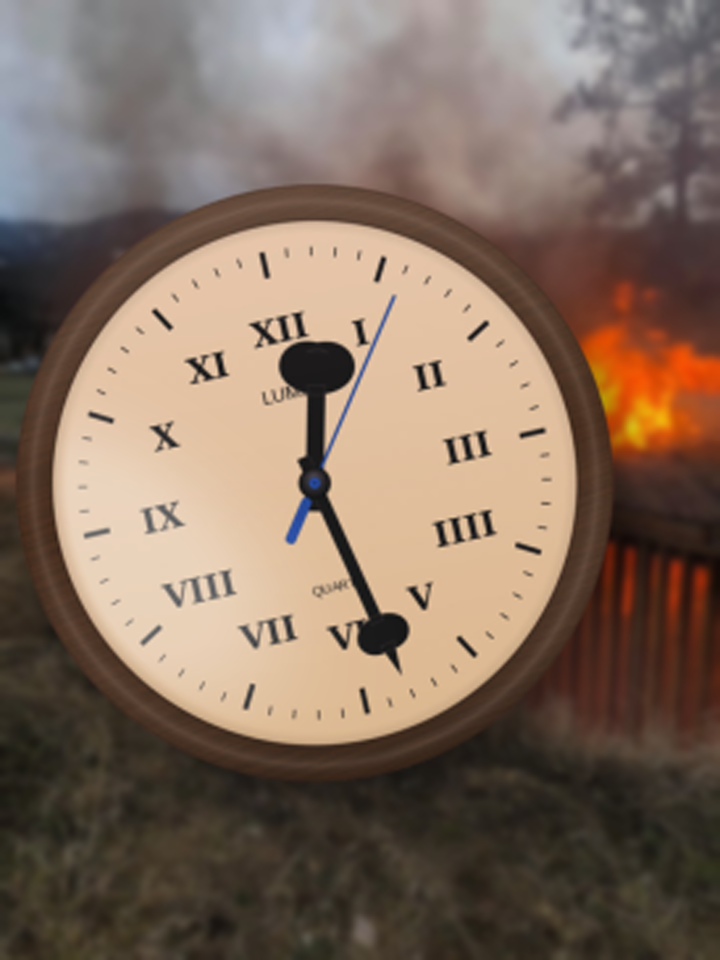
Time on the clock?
12:28:06
